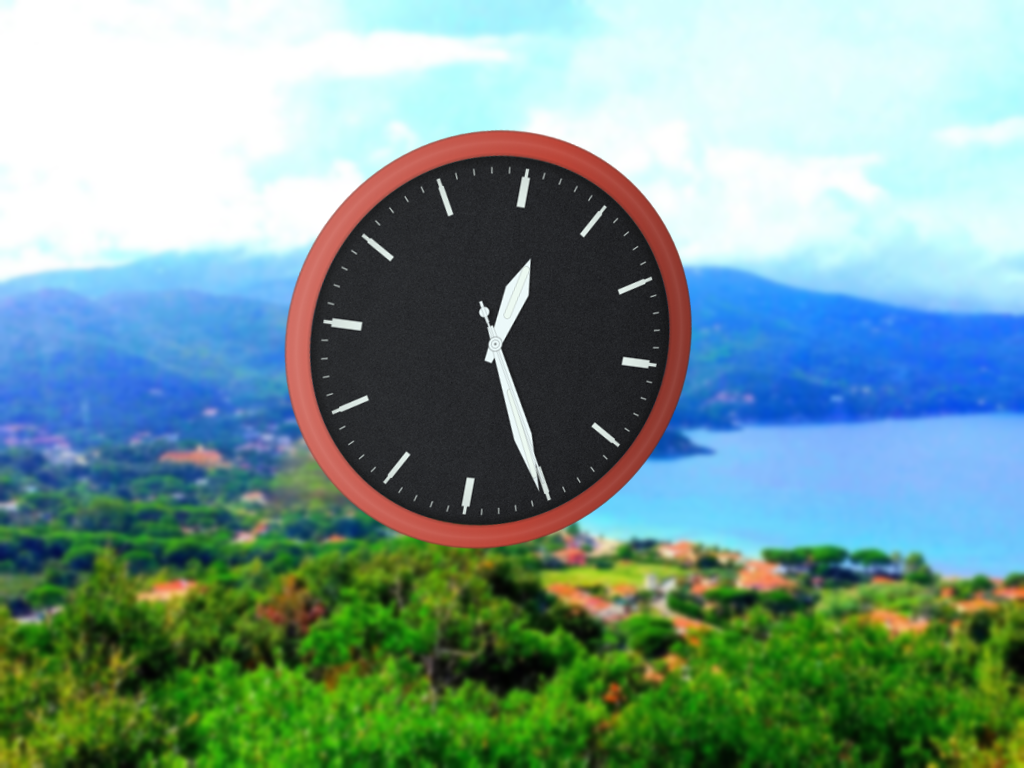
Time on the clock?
12:25:25
